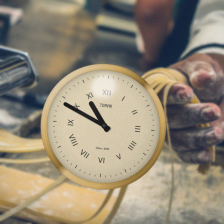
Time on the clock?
10:49
